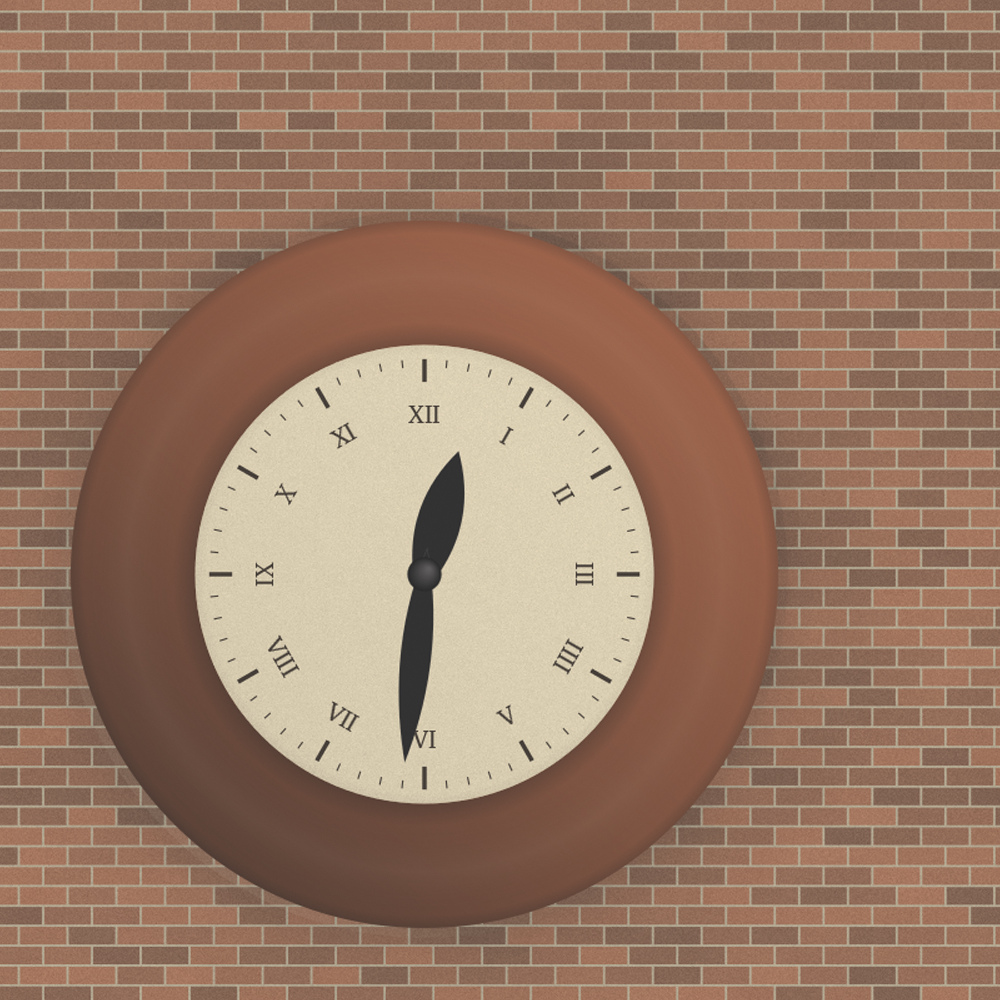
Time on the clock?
12:31
